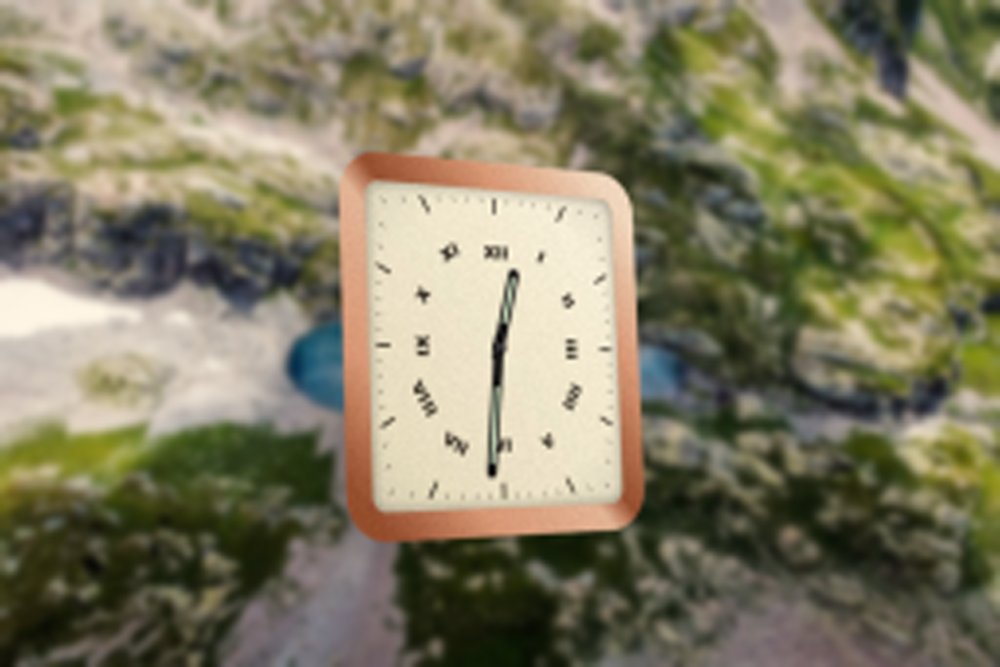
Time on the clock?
12:31
